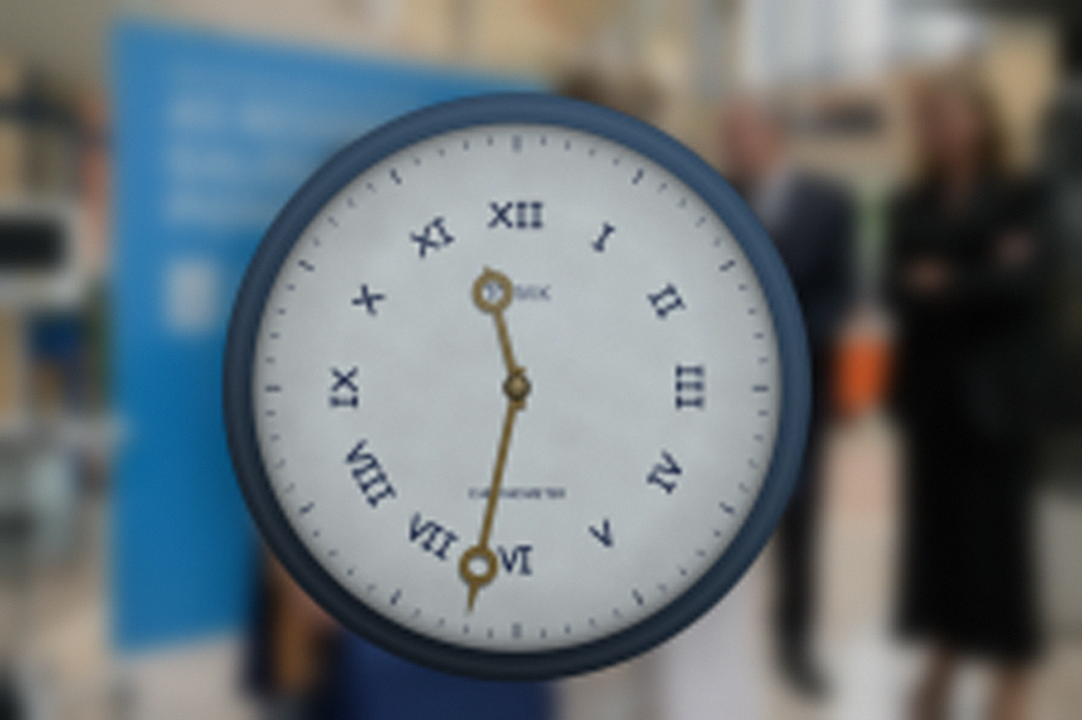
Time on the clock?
11:32
